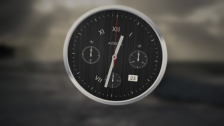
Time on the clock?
12:32
